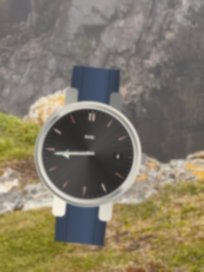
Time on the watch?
8:44
